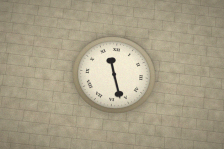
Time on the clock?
11:27
